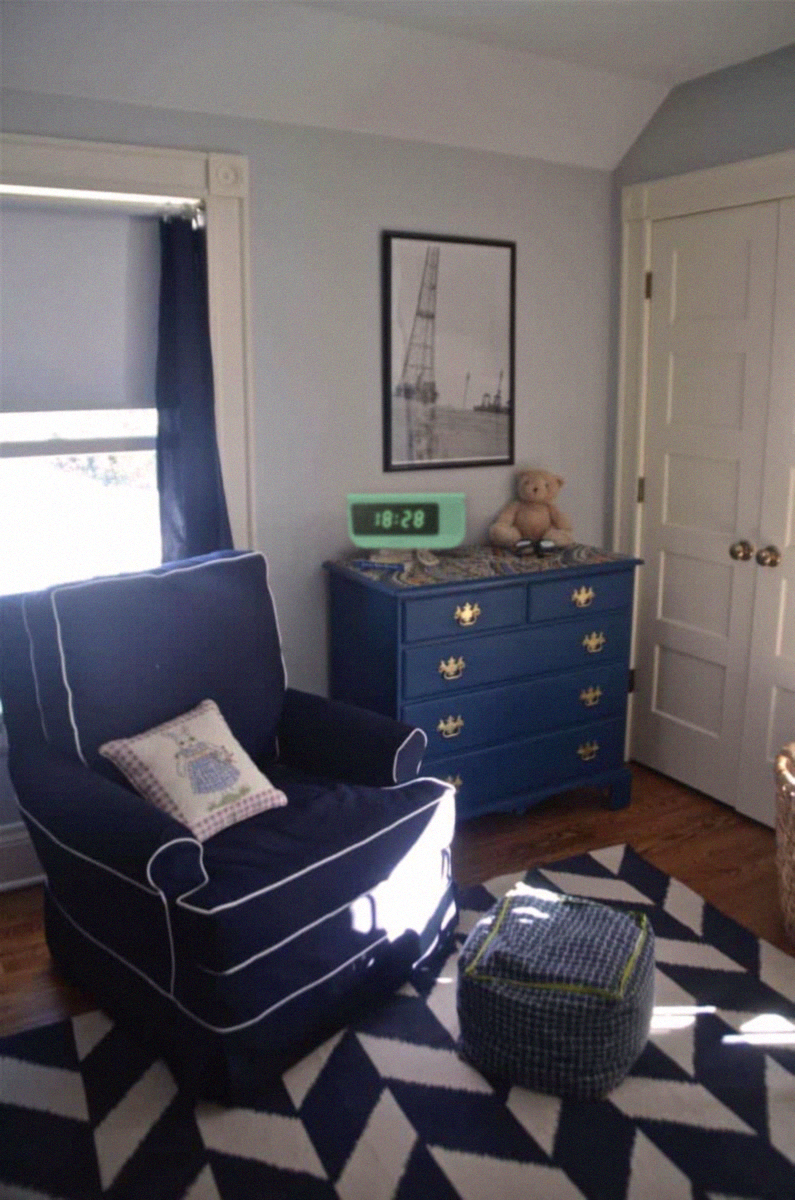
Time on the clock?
18:28
